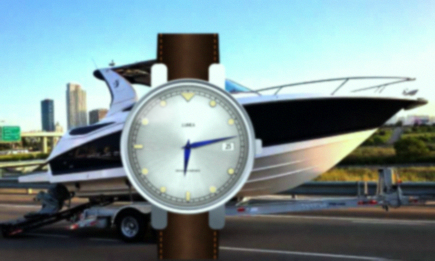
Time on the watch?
6:13
